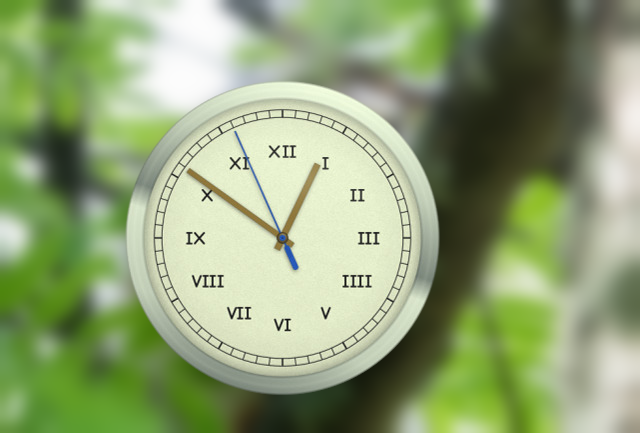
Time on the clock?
12:50:56
